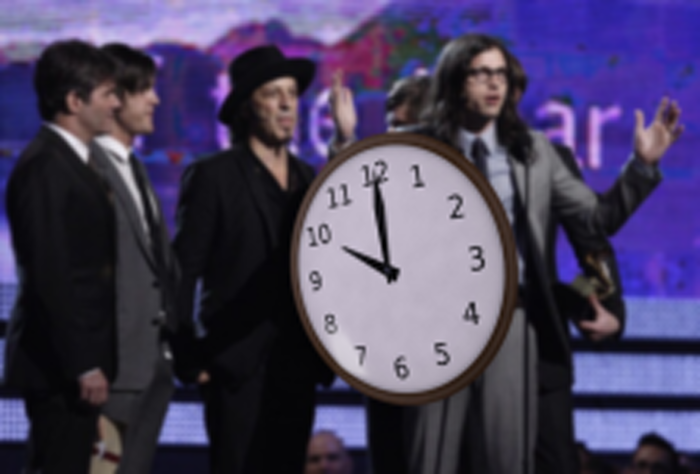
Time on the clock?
10:00
